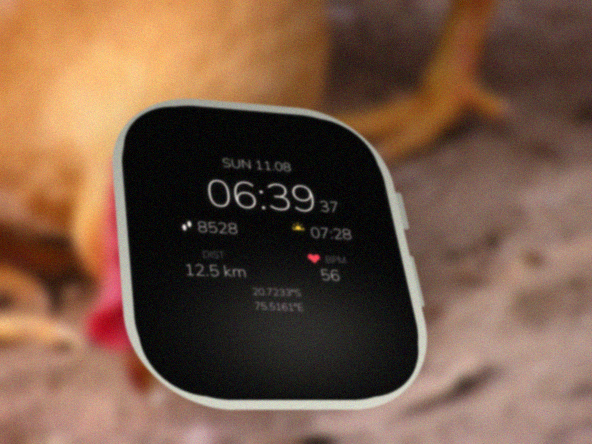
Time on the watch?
6:39:37
